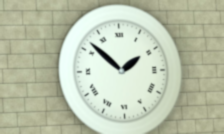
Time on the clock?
1:52
